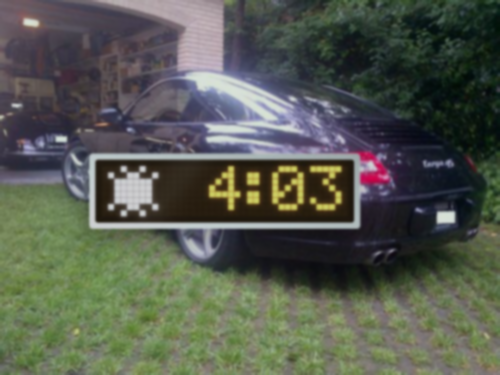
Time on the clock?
4:03
